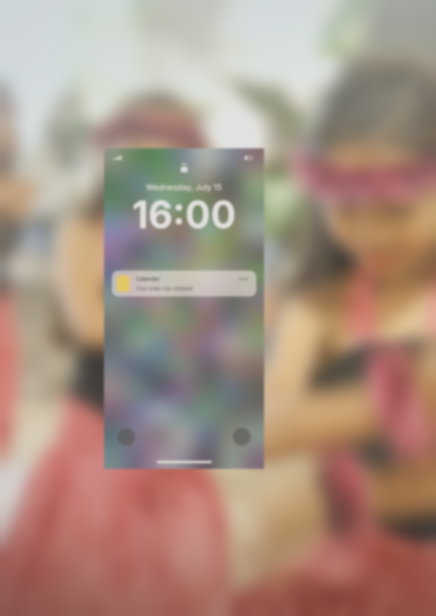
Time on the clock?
16:00
